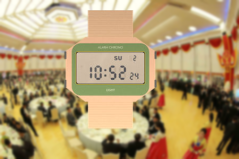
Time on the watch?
10:52:24
